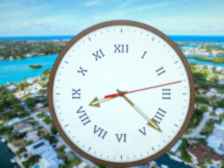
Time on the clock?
8:22:13
